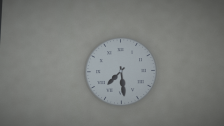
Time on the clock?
7:29
